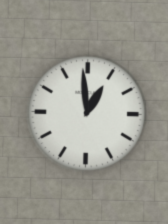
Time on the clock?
12:59
